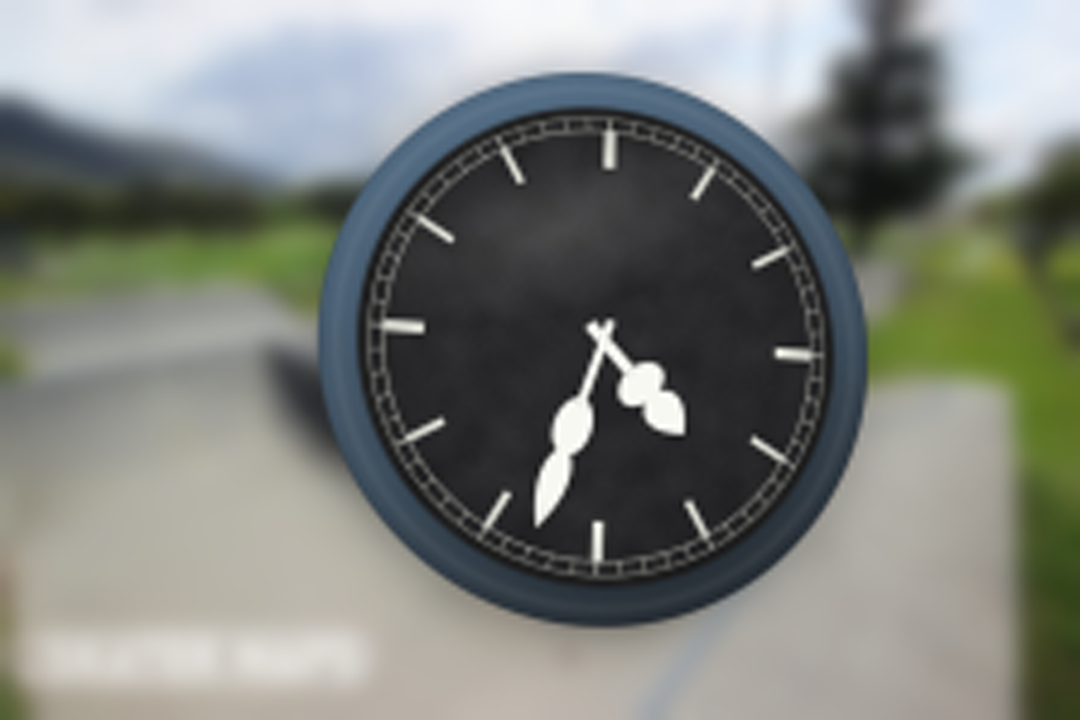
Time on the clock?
4:33
